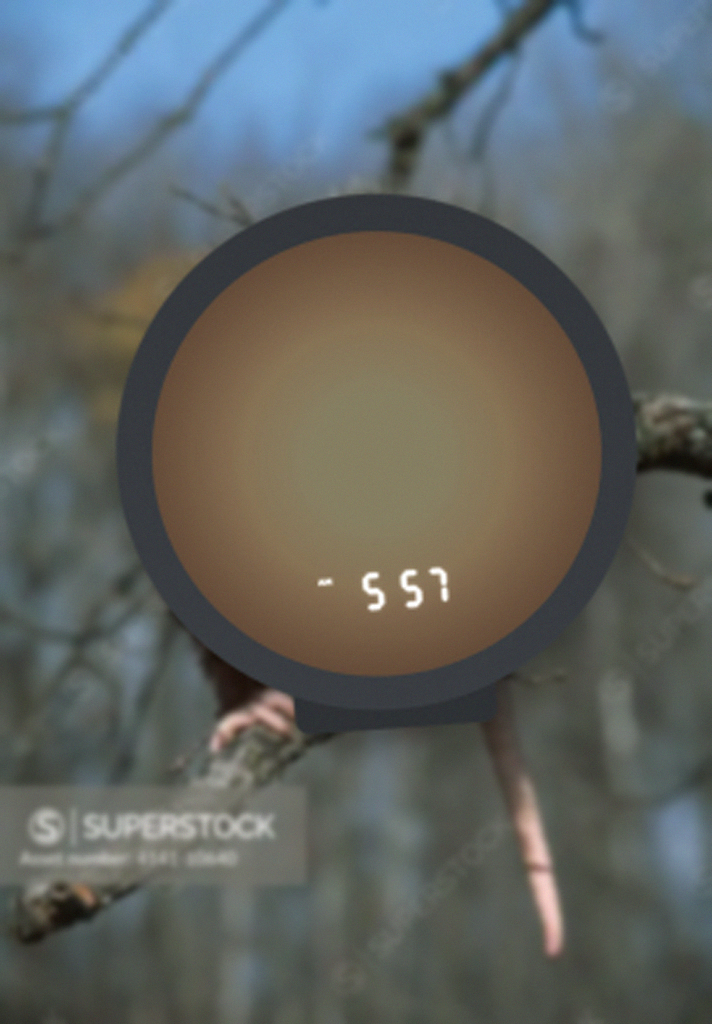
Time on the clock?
5:57
